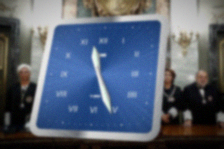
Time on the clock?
11:26
